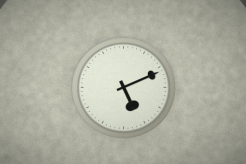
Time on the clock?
5:11
